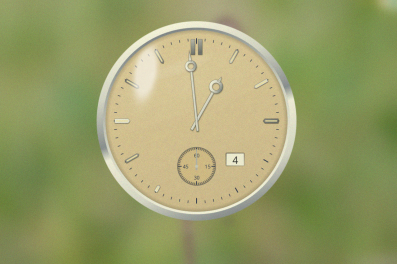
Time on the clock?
12:59
